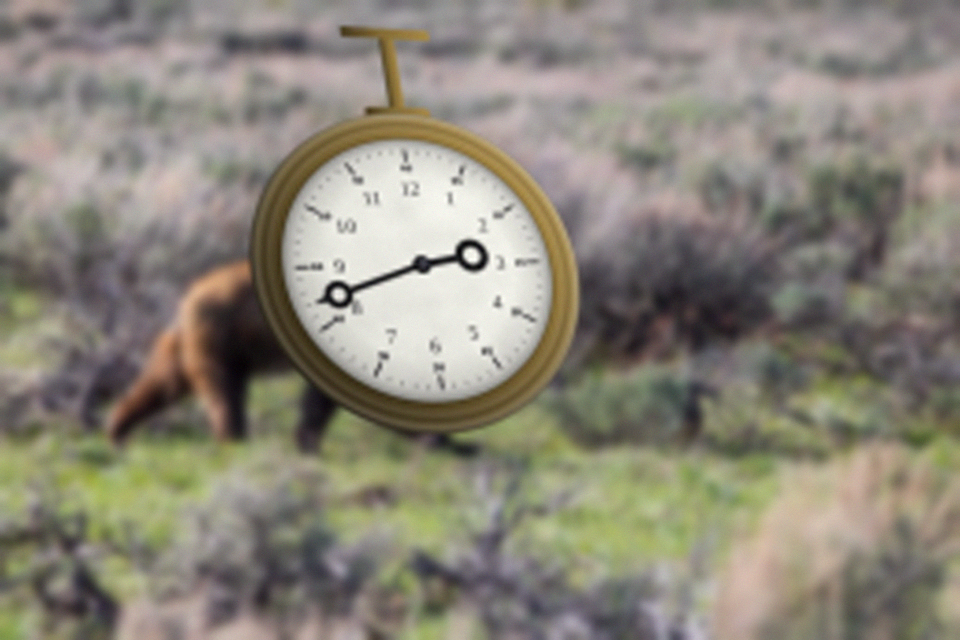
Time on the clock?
2:42
